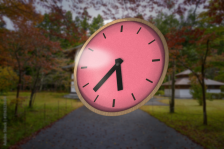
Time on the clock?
5:37
